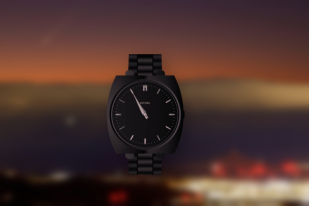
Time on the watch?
10:55
